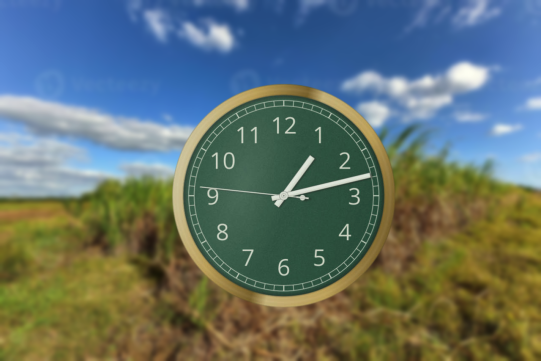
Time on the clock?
1:12:46
